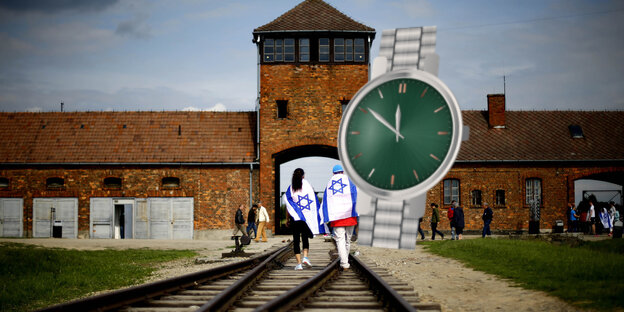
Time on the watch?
11:51
